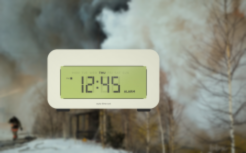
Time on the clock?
12:45
